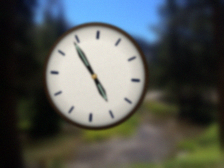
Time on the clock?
4:54
